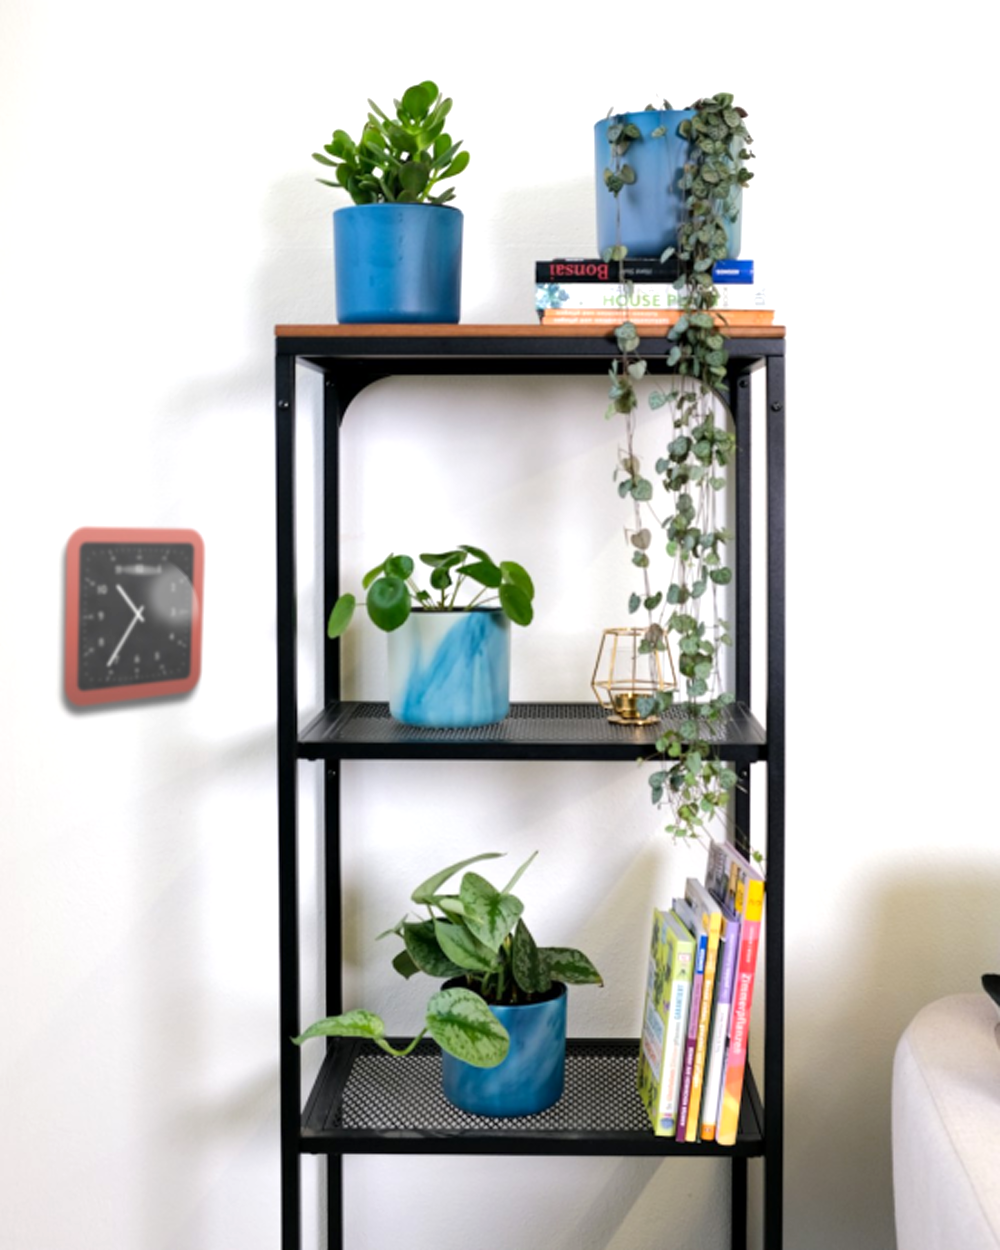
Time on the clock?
10:36
